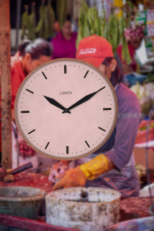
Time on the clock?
10:10
